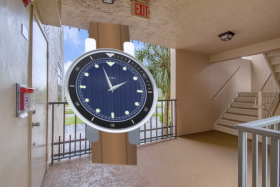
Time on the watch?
1:57
